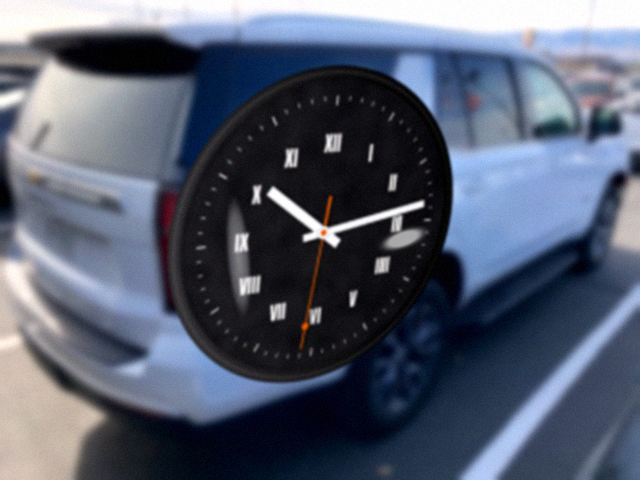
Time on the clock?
10:13:31
